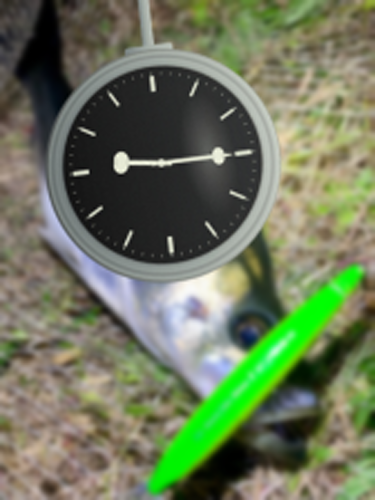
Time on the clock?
9:15
